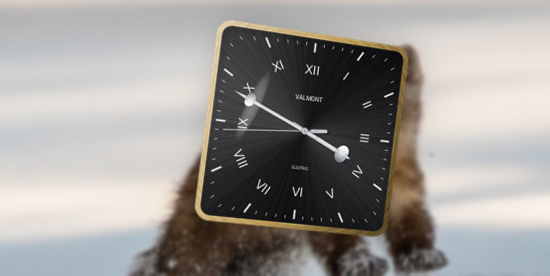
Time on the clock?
3:48:44
